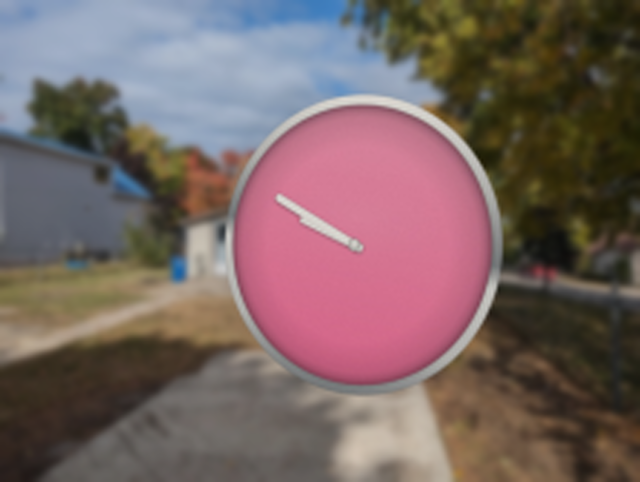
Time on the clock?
9:50
